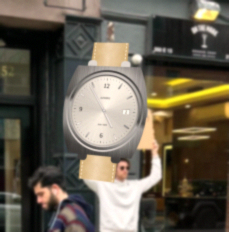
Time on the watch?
4:54
